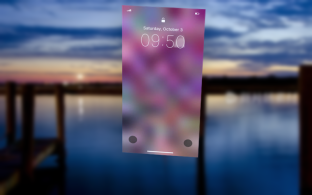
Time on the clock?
9:50
